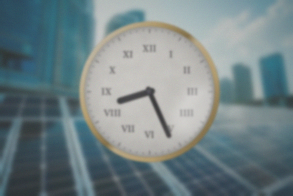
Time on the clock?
8:26
